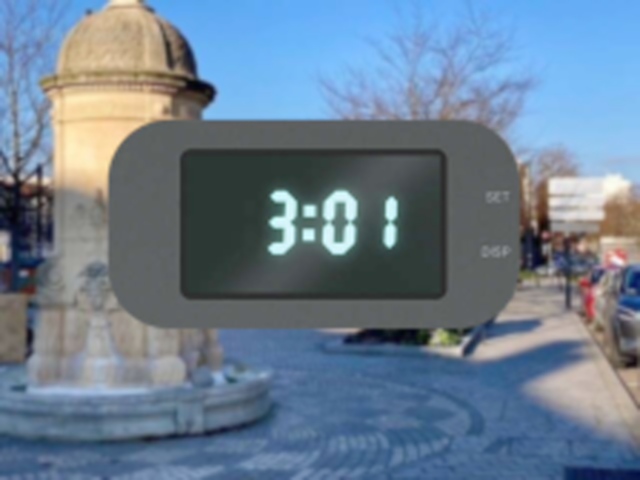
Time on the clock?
3:01
